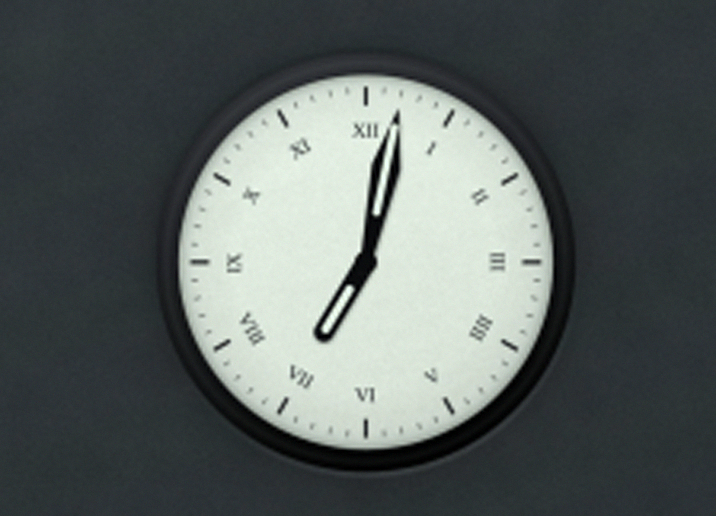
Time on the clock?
7:02
